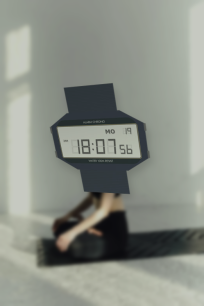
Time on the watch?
18:07:56
